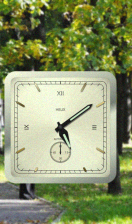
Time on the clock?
5:09
